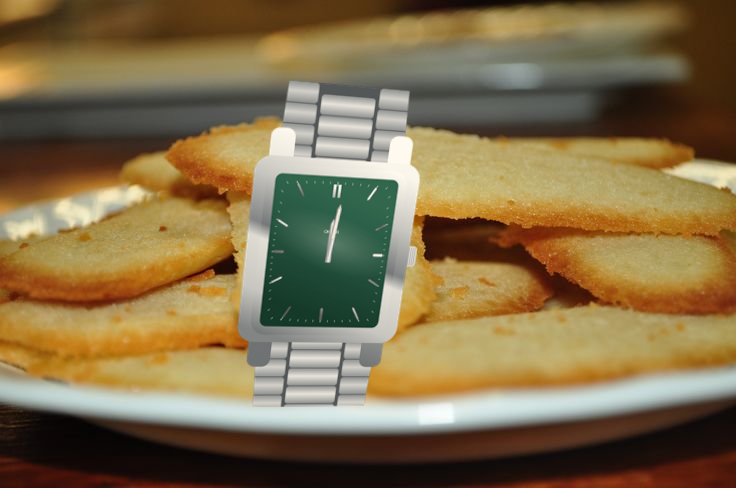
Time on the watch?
12:01
